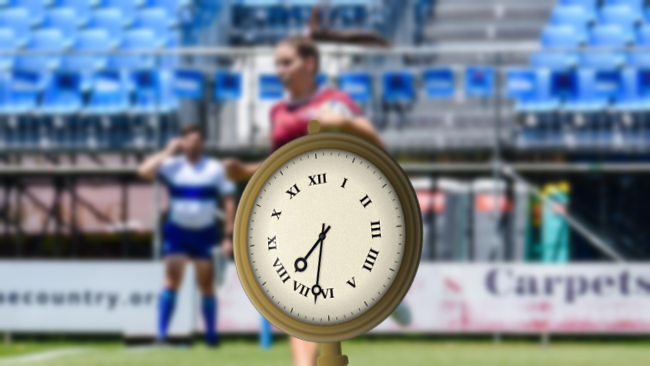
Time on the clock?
7:32
